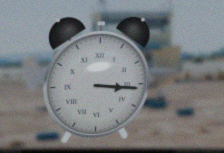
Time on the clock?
3:16
